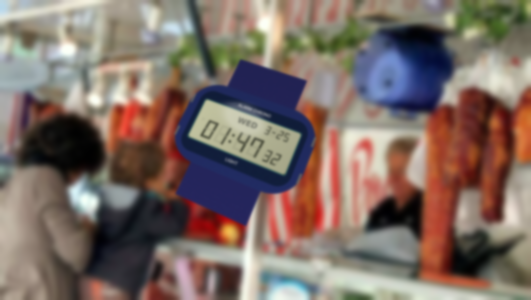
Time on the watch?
1:47:32
